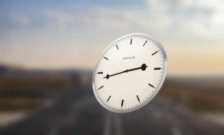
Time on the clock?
2:43
